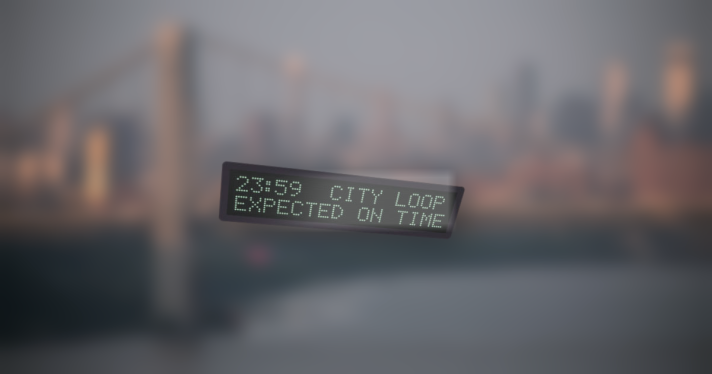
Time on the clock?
23:59
